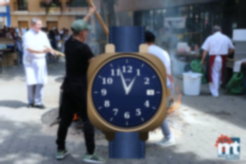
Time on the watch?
12:57
